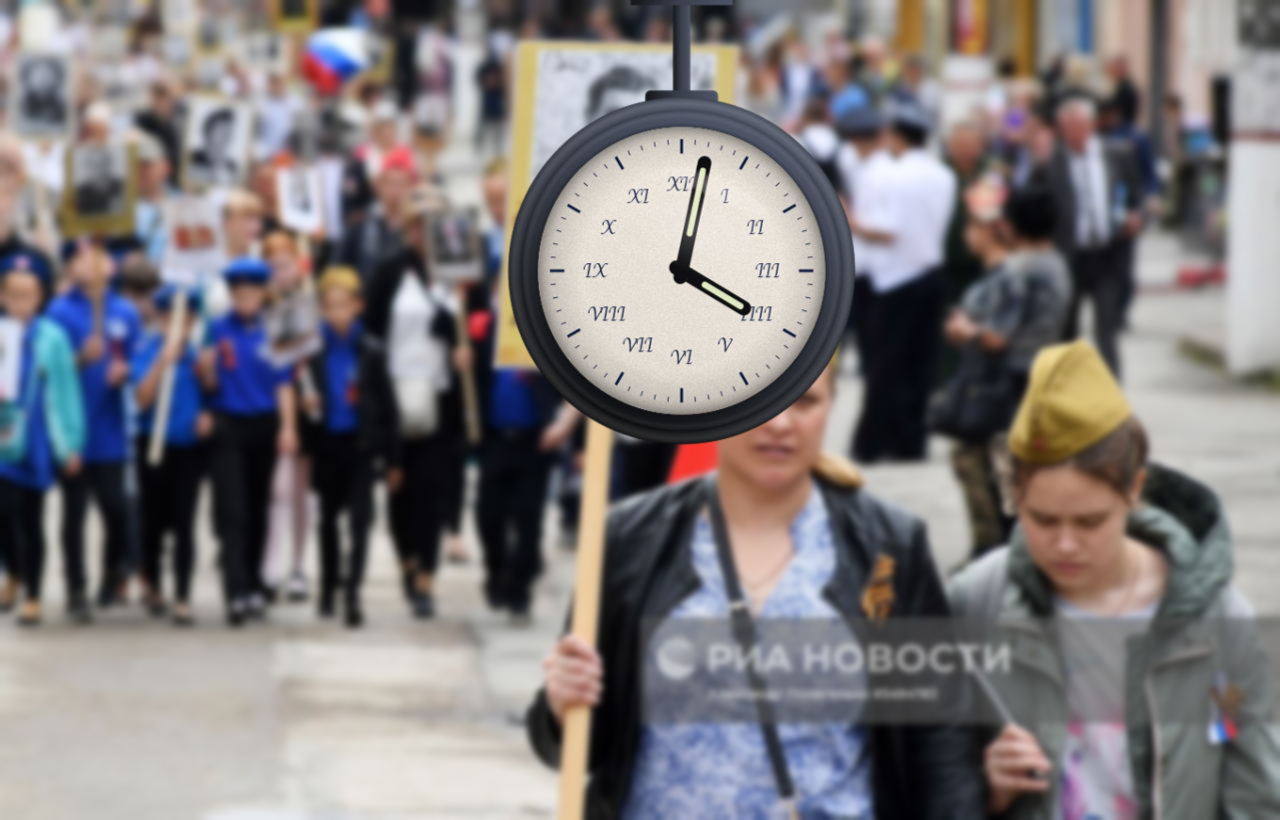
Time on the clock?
4:02
